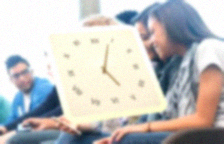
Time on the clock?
5:04
